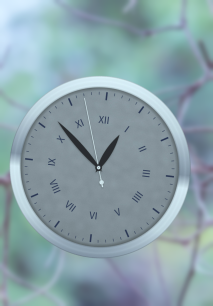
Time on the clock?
12:51:57
